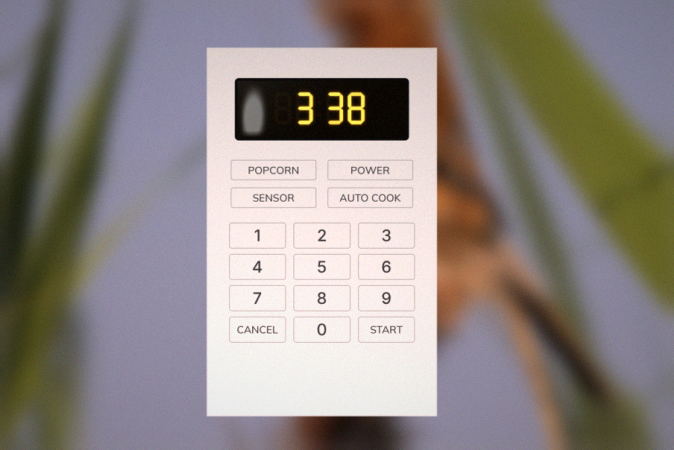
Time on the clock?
3:38
